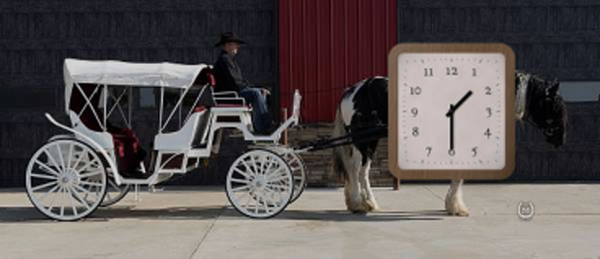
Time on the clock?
1:30
